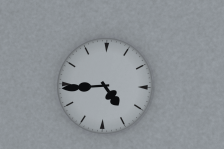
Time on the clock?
4:44
